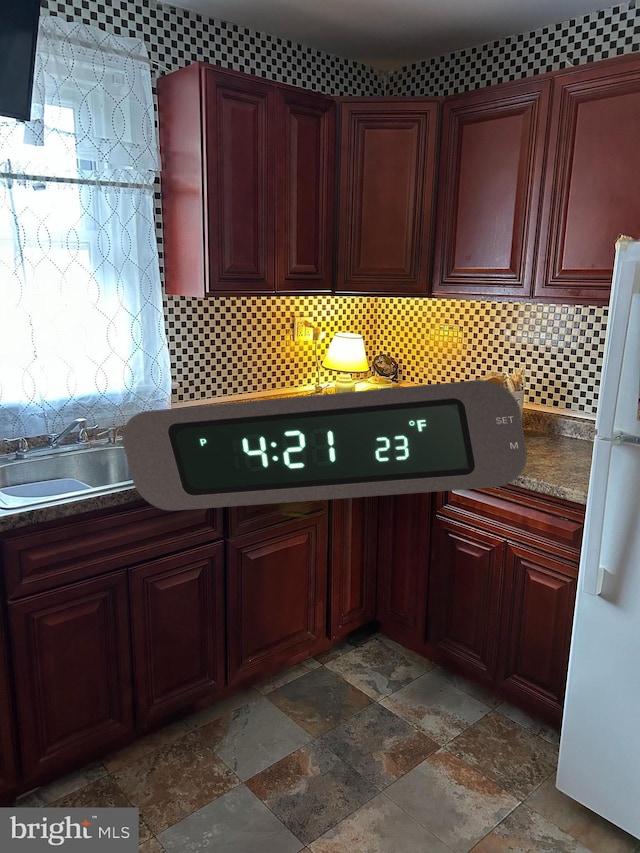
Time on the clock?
4:21
